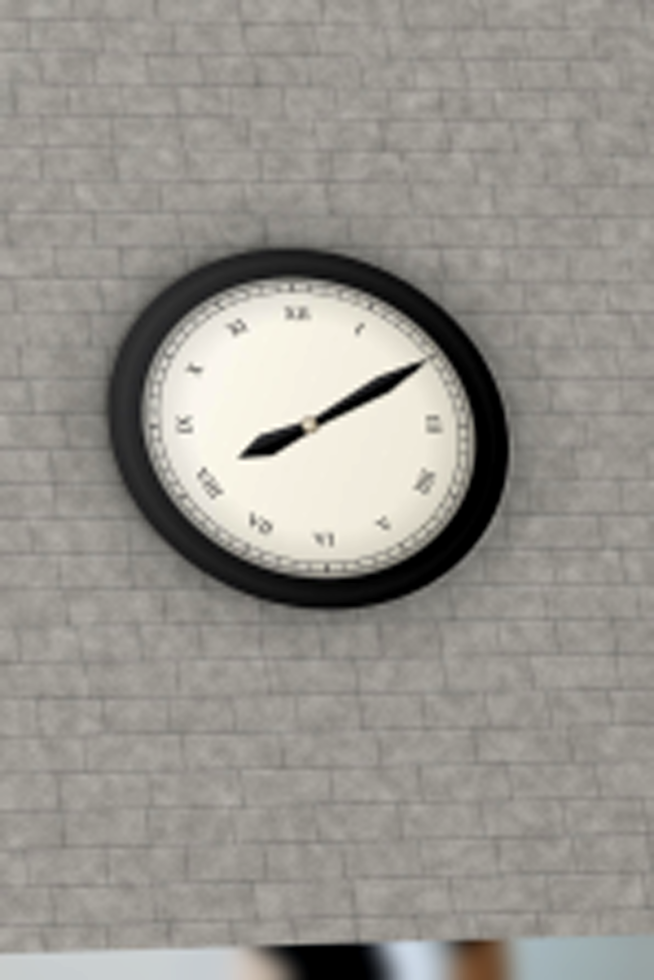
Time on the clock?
8:10
